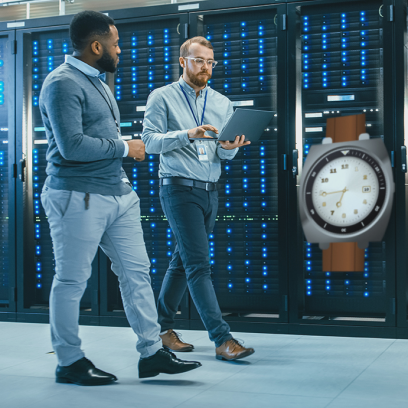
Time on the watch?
6:44
